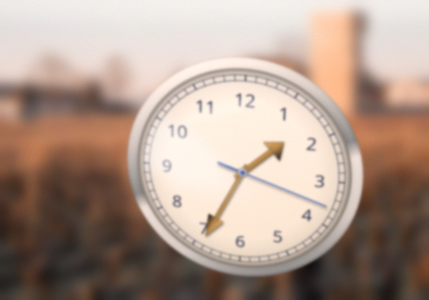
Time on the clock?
1:34:18
